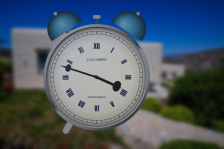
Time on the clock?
3:48
